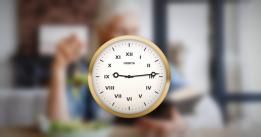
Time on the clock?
9:14
